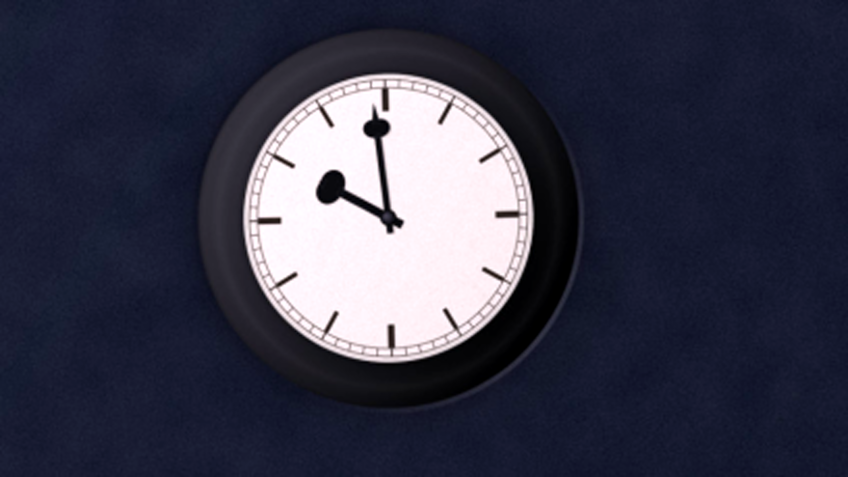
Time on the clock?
9:59
